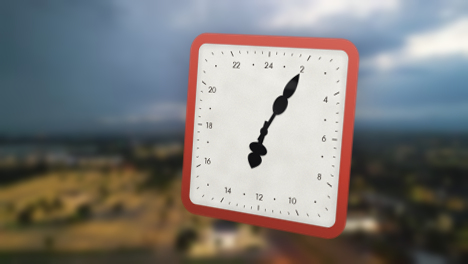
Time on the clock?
13:05
